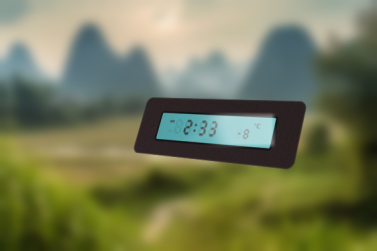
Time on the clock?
2:33
